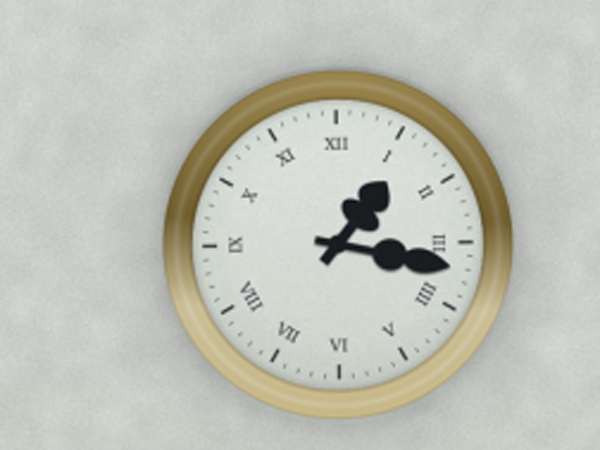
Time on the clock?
1:17
